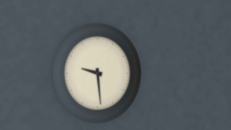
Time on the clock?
9:29
